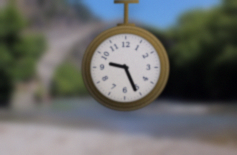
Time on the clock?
9:26
